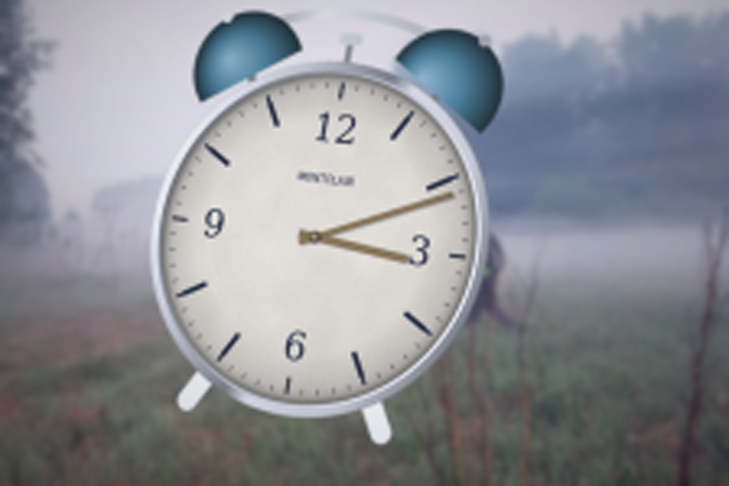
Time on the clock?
3:11
